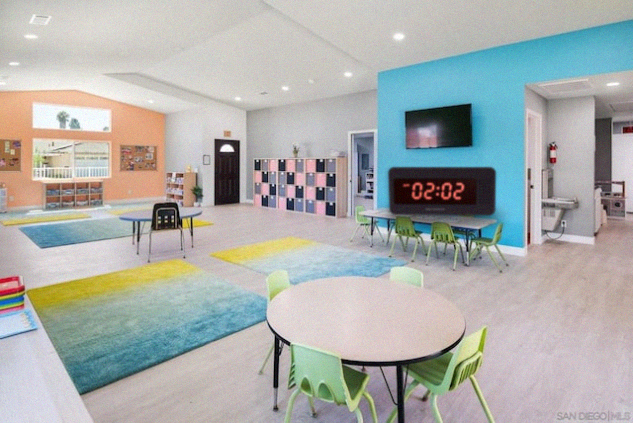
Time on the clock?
2:02
